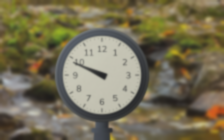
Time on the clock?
9:49
